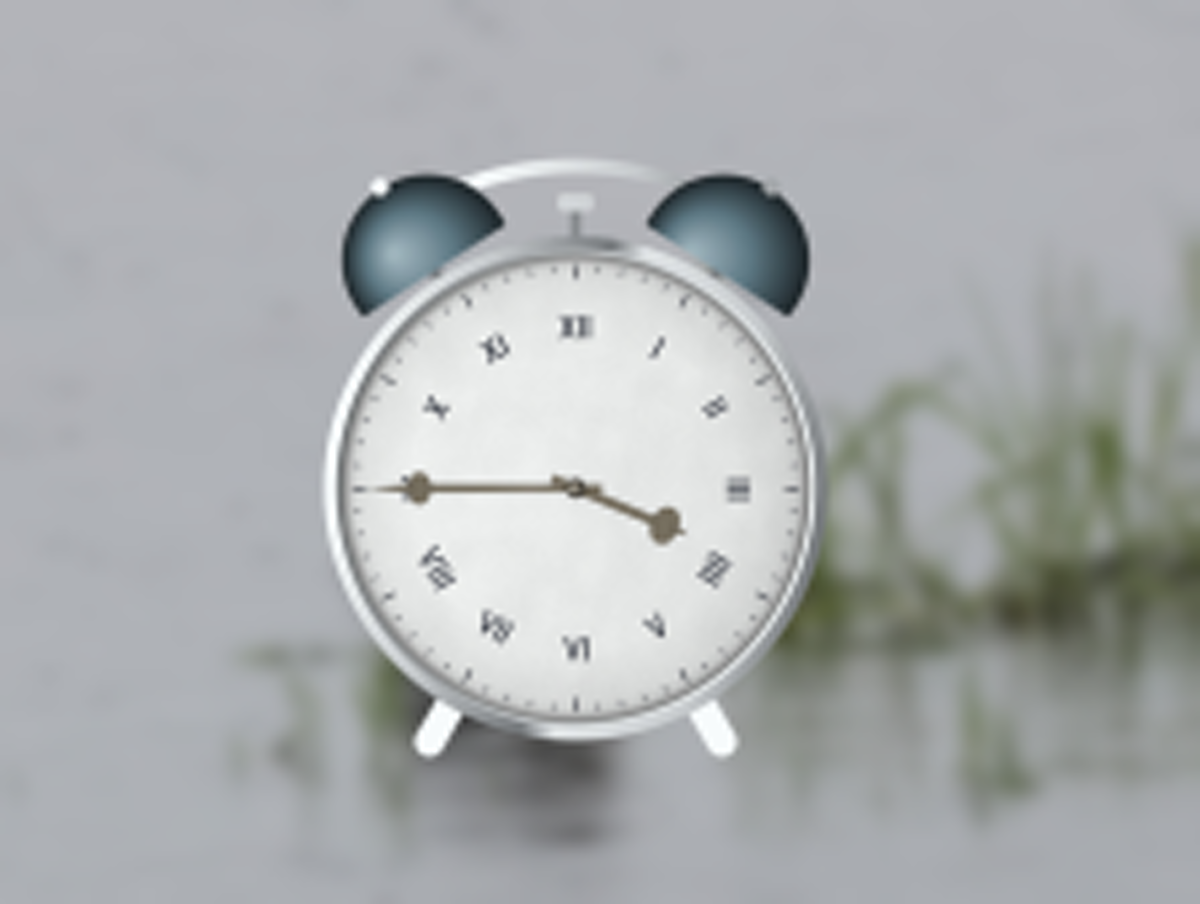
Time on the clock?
3:45
